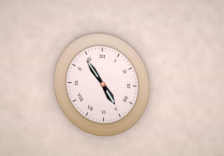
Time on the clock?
4:54
